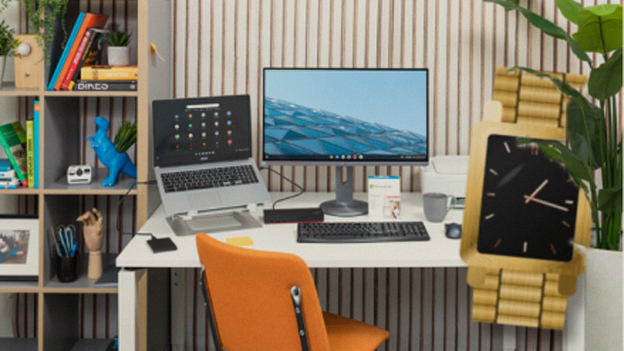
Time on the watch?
1:17
